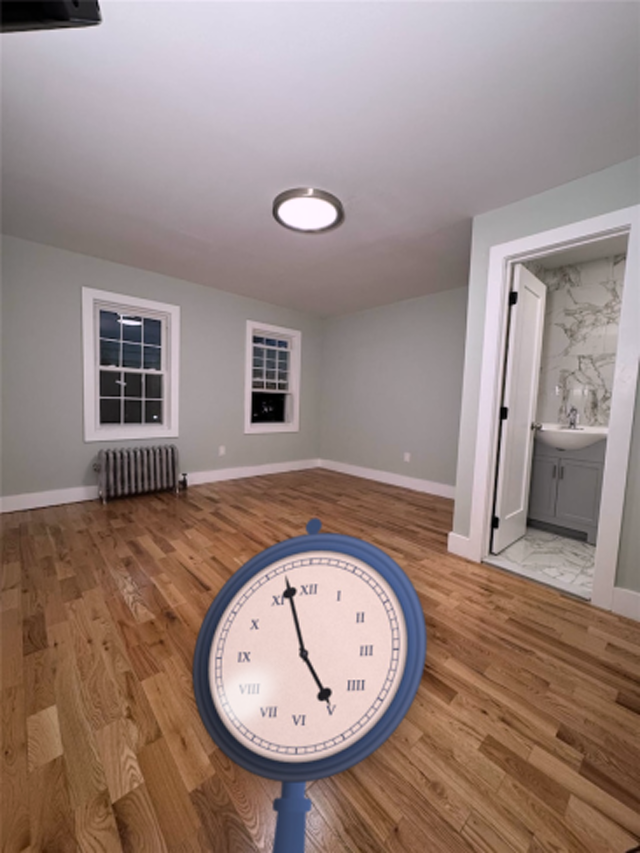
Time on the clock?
4:57
